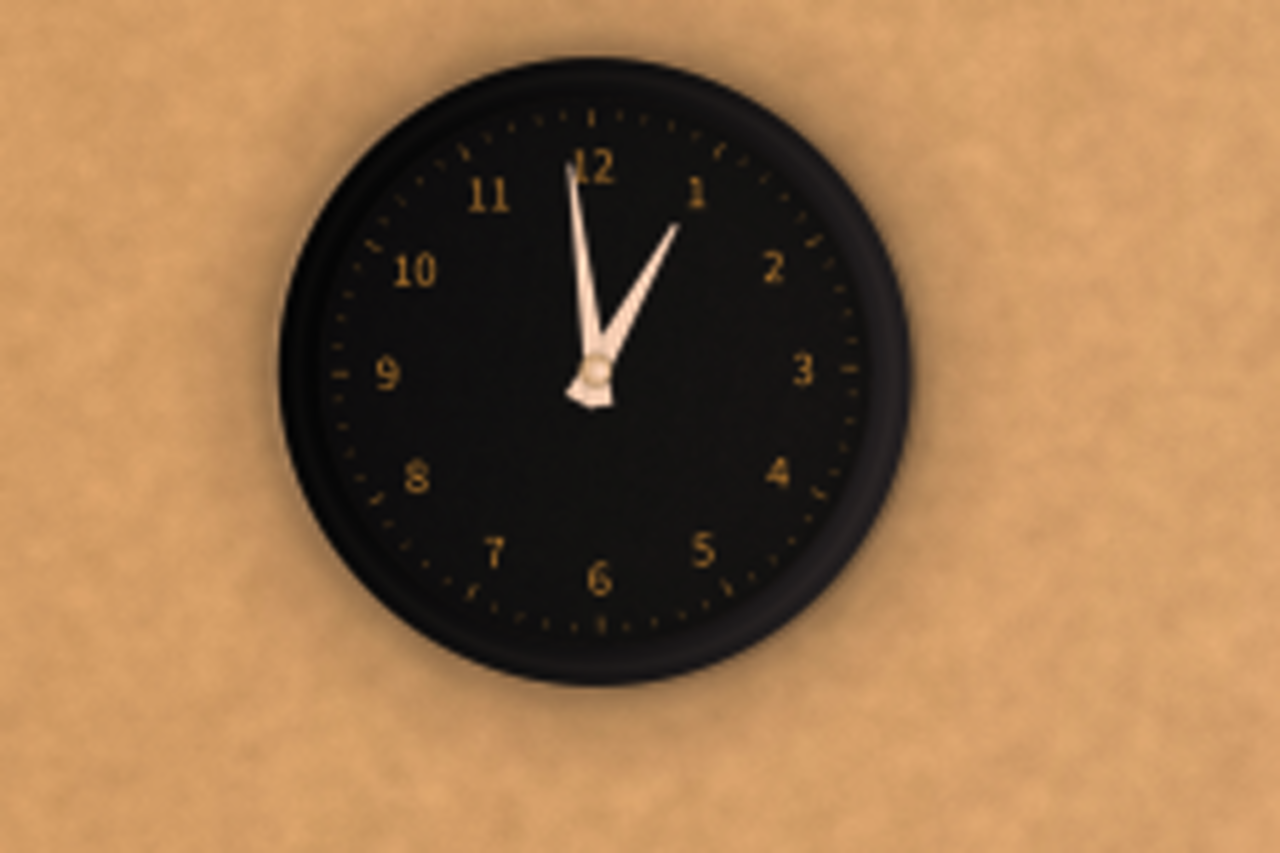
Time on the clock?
12:59
